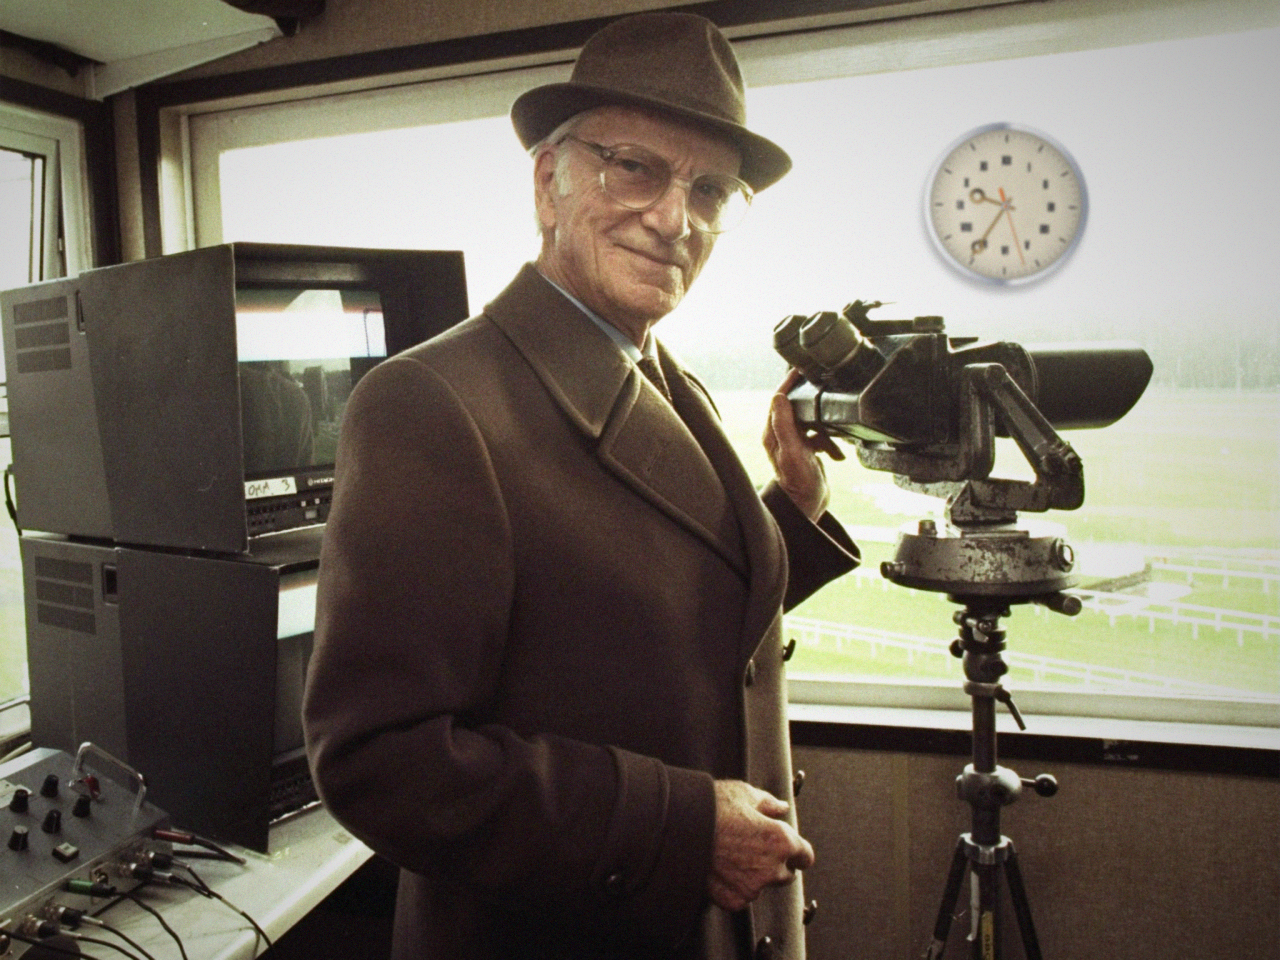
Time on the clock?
9:35:27
